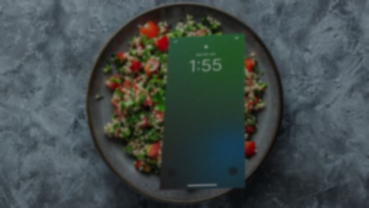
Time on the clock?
1:55
